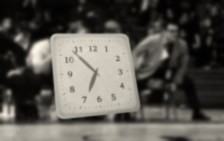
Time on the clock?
6:53
